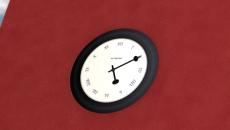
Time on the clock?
5:10
